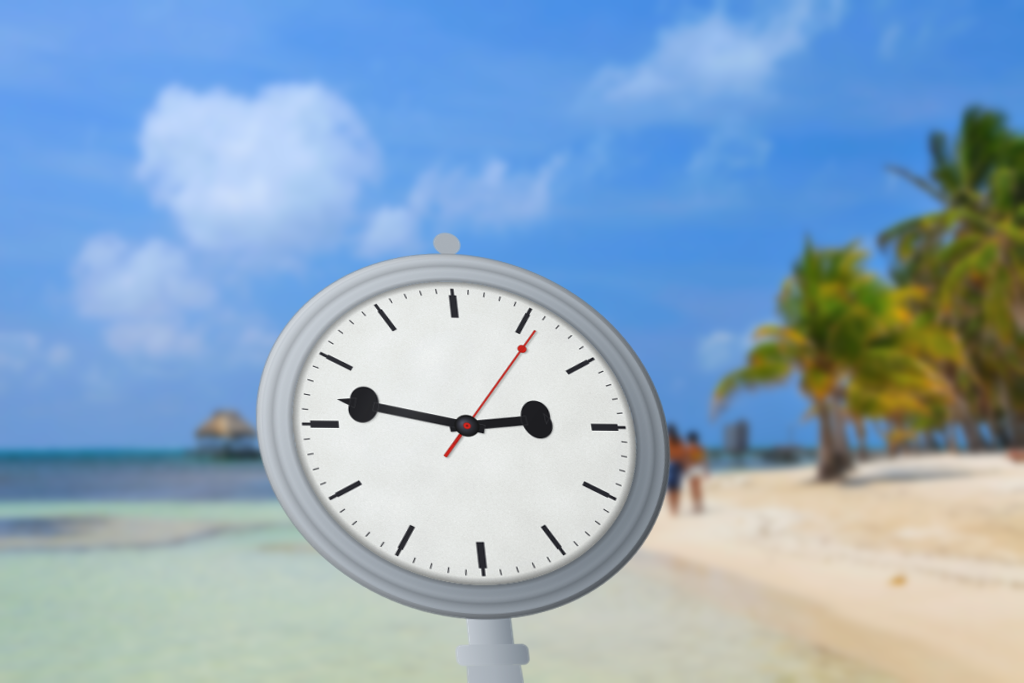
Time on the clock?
2:47:06
